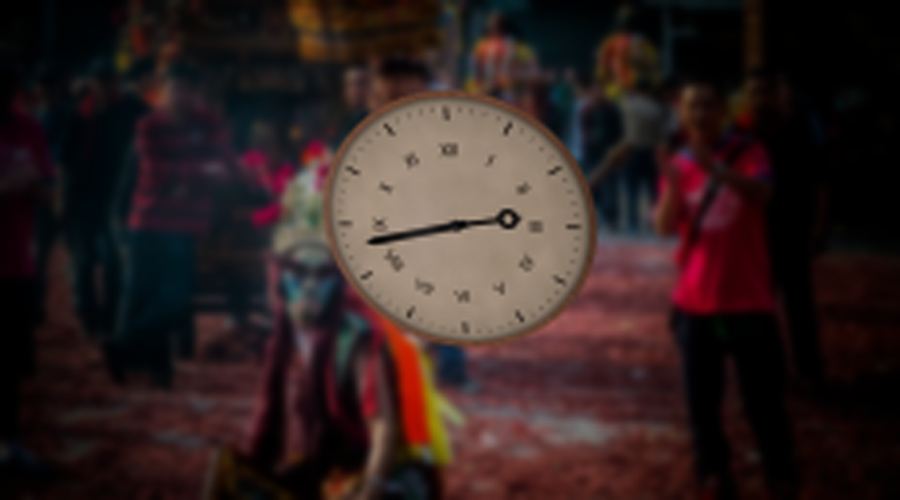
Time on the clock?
2:43
